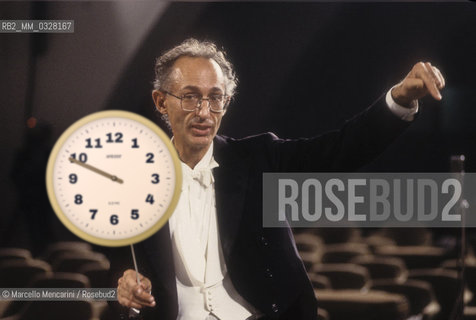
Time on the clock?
9:49
